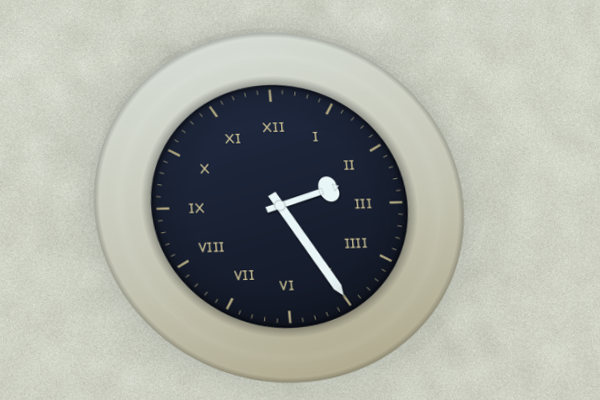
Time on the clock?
2:25
